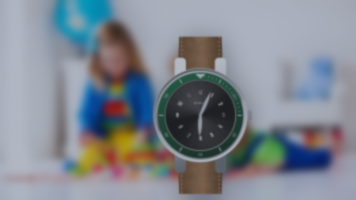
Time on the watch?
6:04
